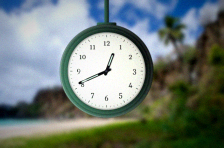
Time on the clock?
12:41
